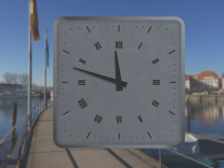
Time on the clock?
11:48
